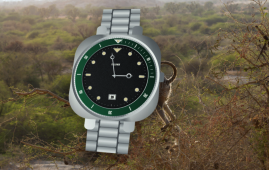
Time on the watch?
2:58
